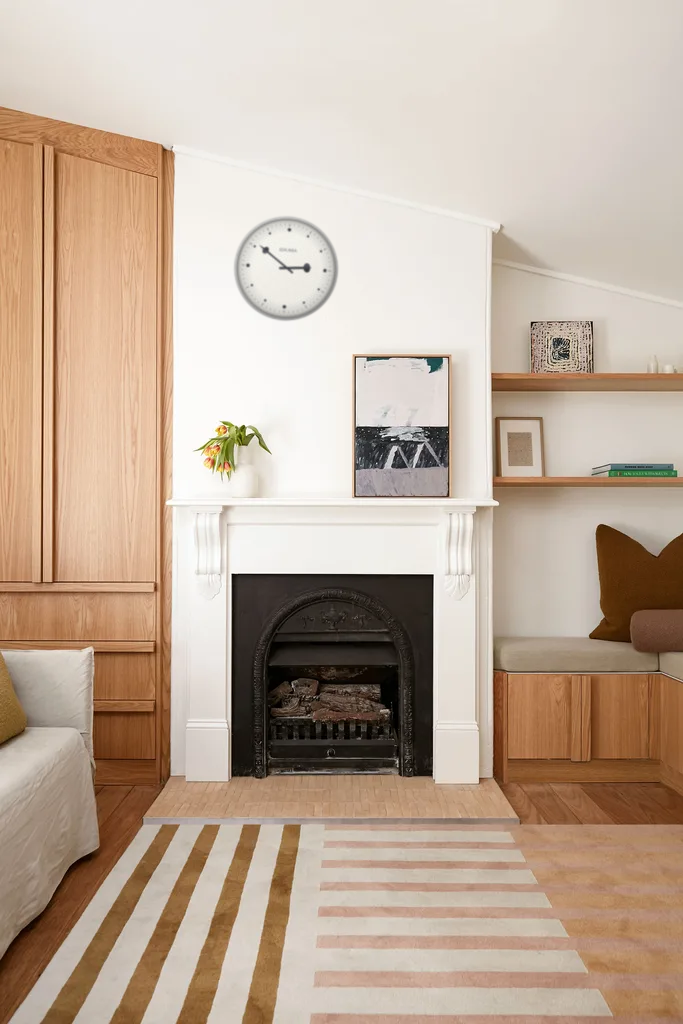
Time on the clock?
2:51
